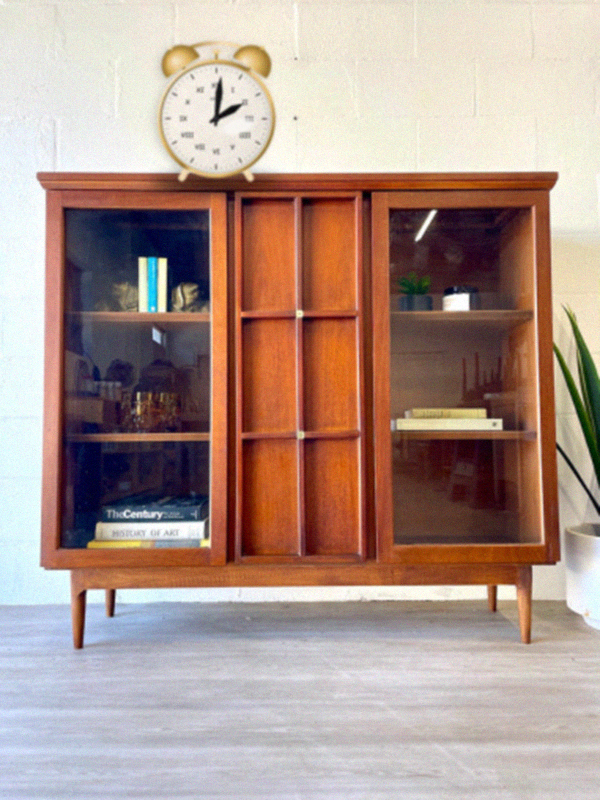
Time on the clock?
2:01
